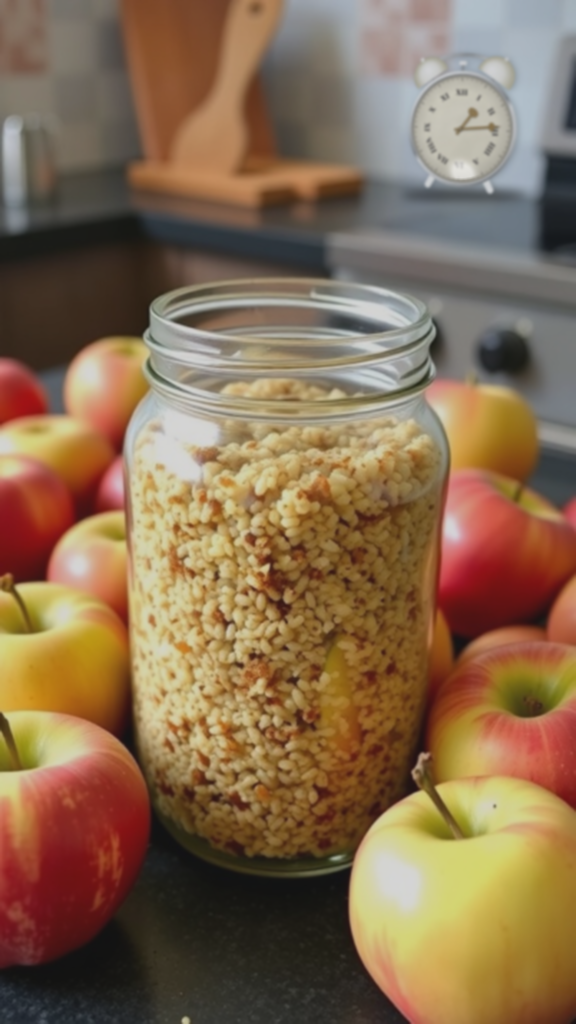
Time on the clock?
1:14
